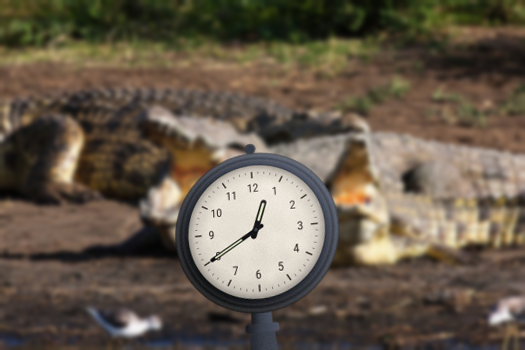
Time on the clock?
12:40
